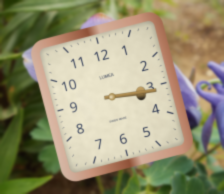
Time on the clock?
3:16
